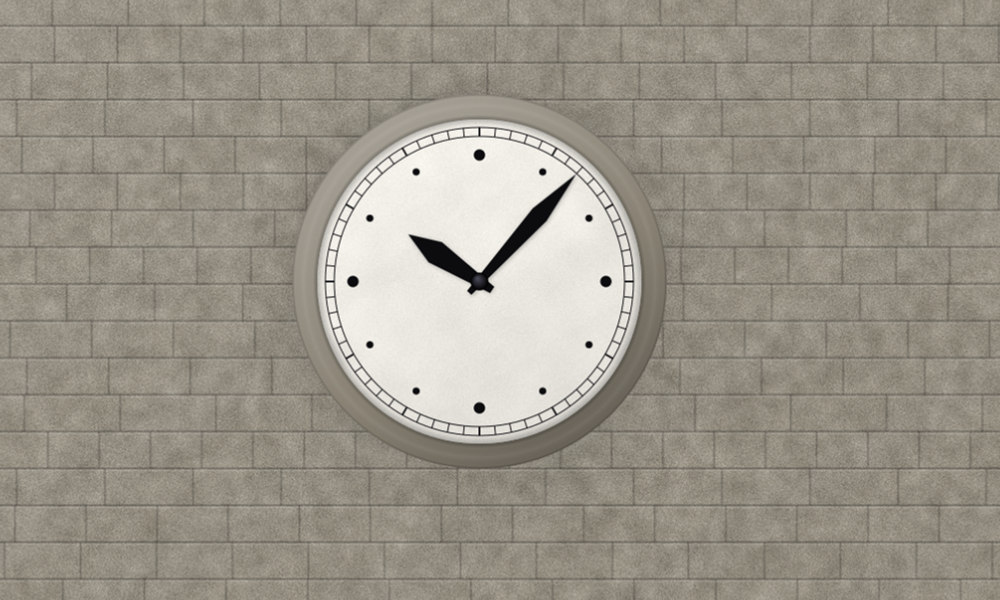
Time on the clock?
10:07
